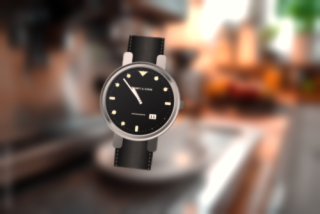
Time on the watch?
10:53
